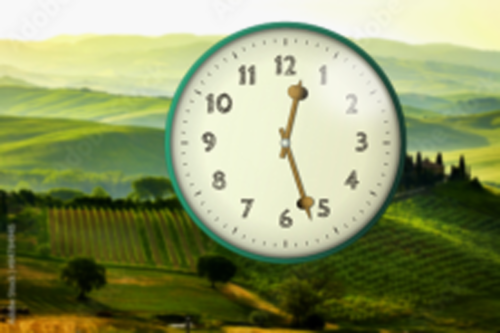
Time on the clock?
12:27
